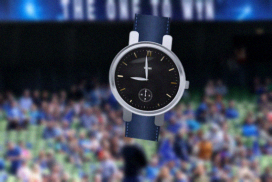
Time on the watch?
8:59
